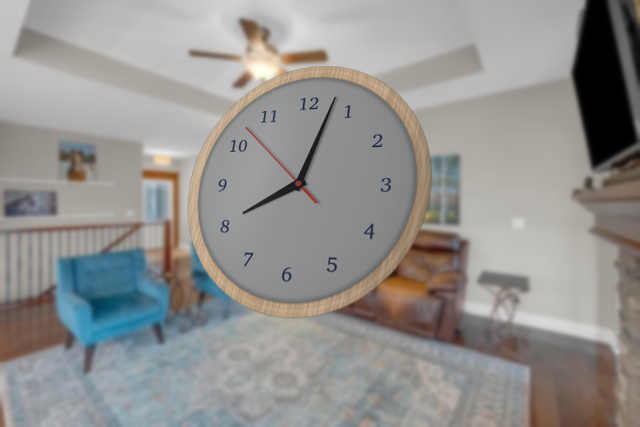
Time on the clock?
8:02:52
